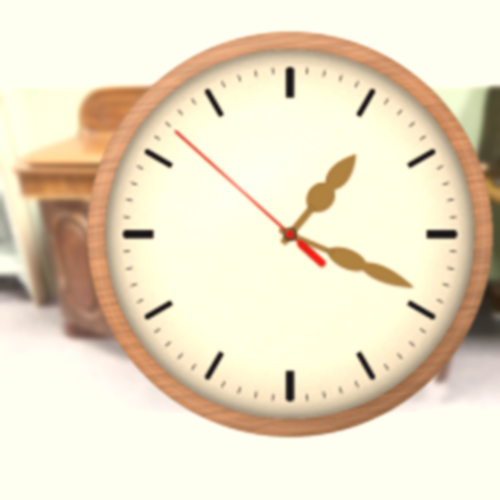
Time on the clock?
1:18:52
